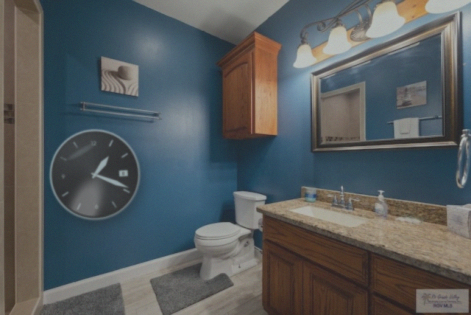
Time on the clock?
1:19
